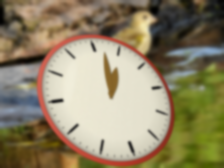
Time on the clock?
1:02
